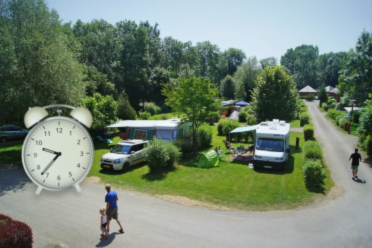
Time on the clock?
9:37
